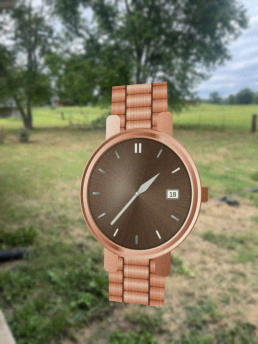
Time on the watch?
1:37
